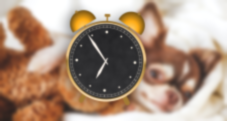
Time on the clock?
6:54
